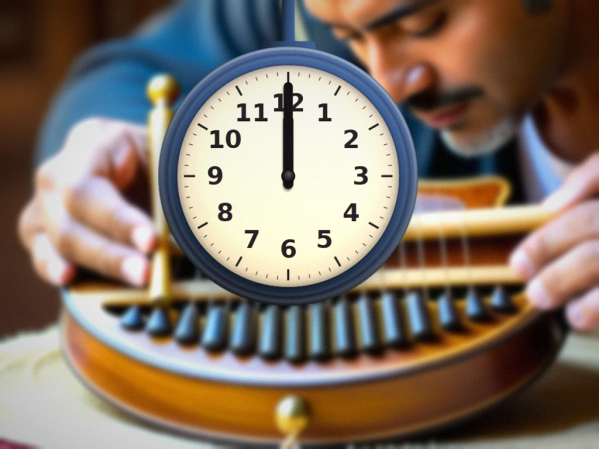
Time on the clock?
12:00
